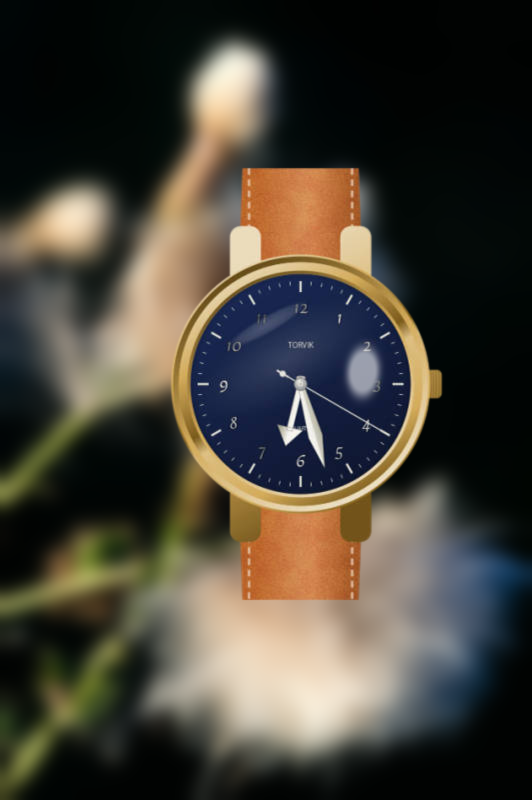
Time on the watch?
6:27:20
